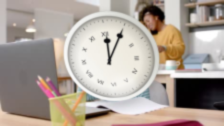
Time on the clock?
12:05
